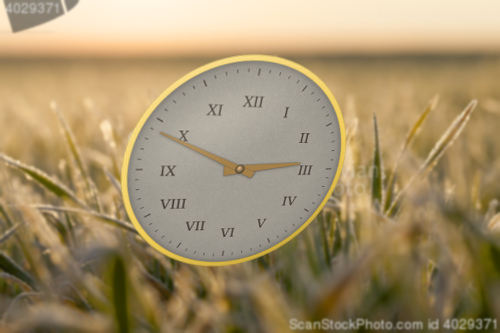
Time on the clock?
2:49
